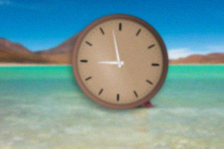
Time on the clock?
8:58
